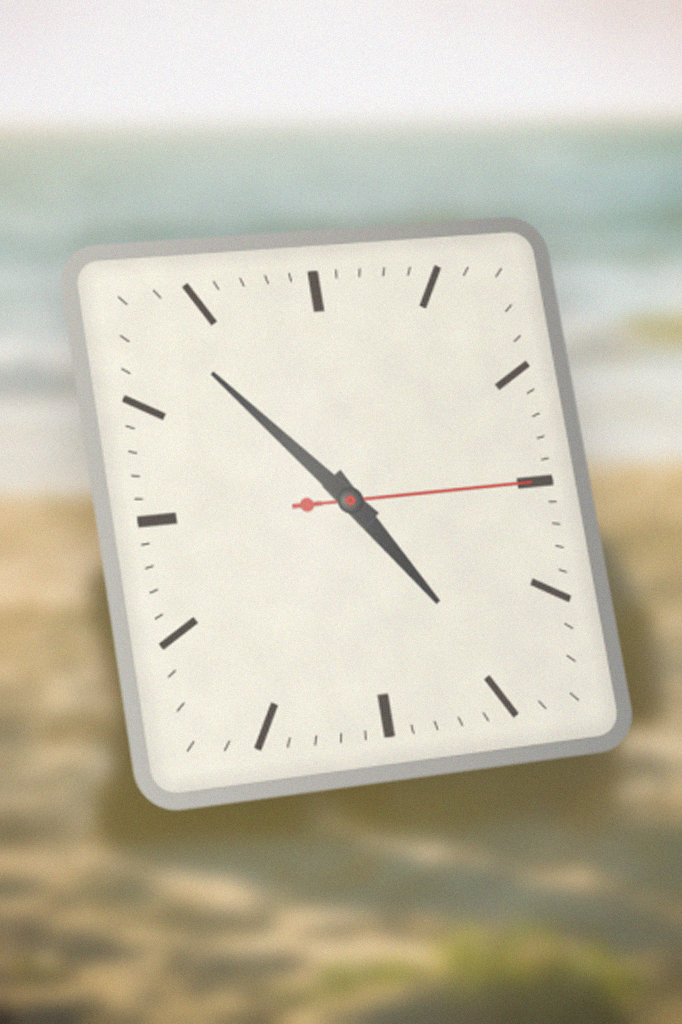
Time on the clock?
4:53:15
